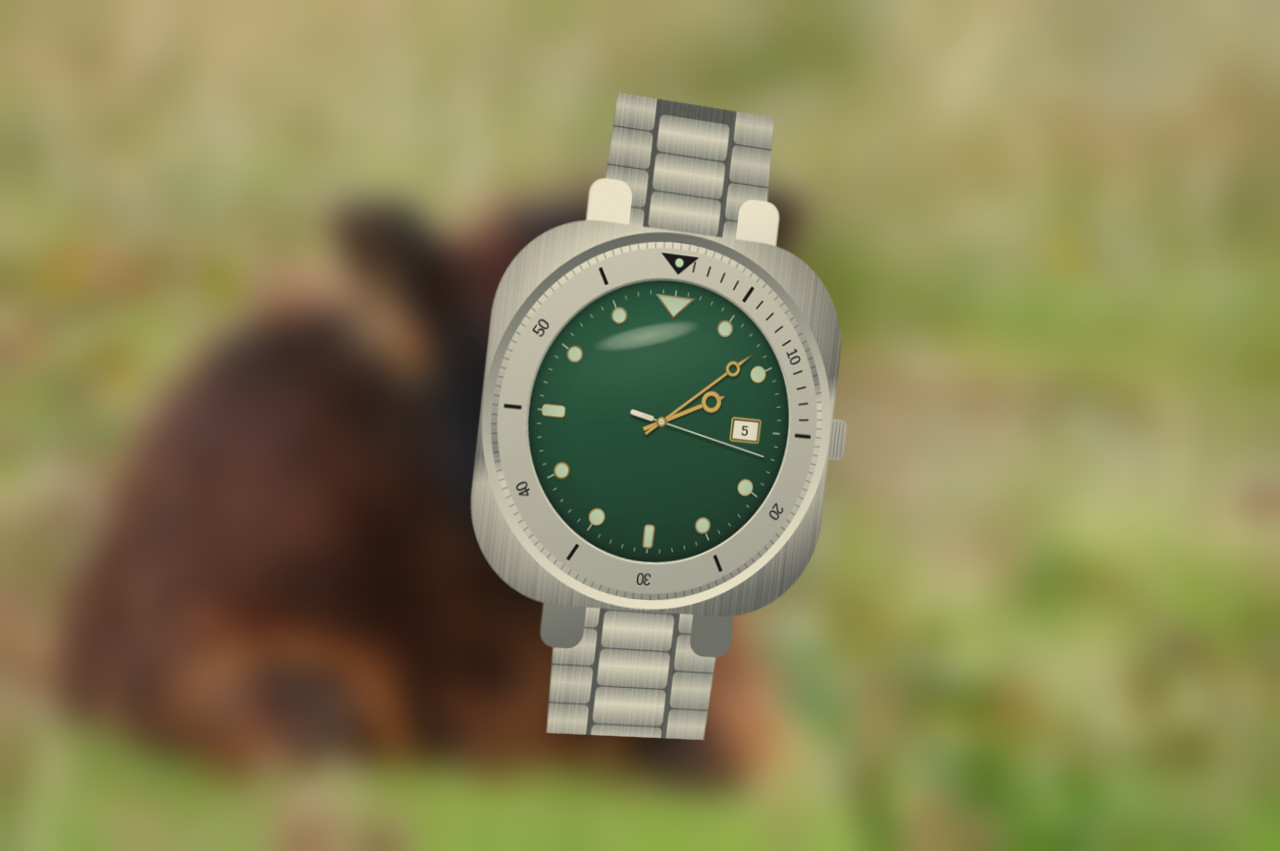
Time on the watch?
2:08:17
